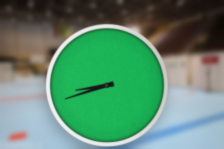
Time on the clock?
8:42
